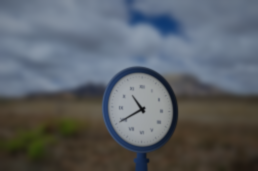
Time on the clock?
10:40
